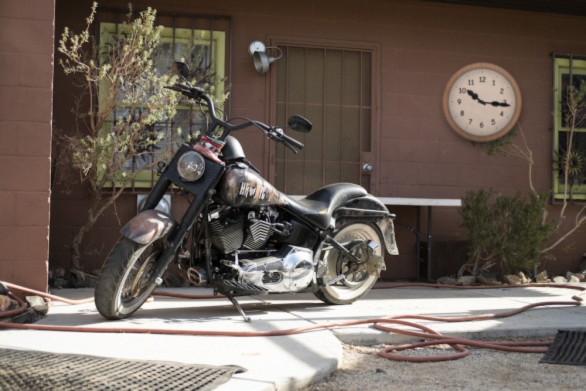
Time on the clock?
10:16
